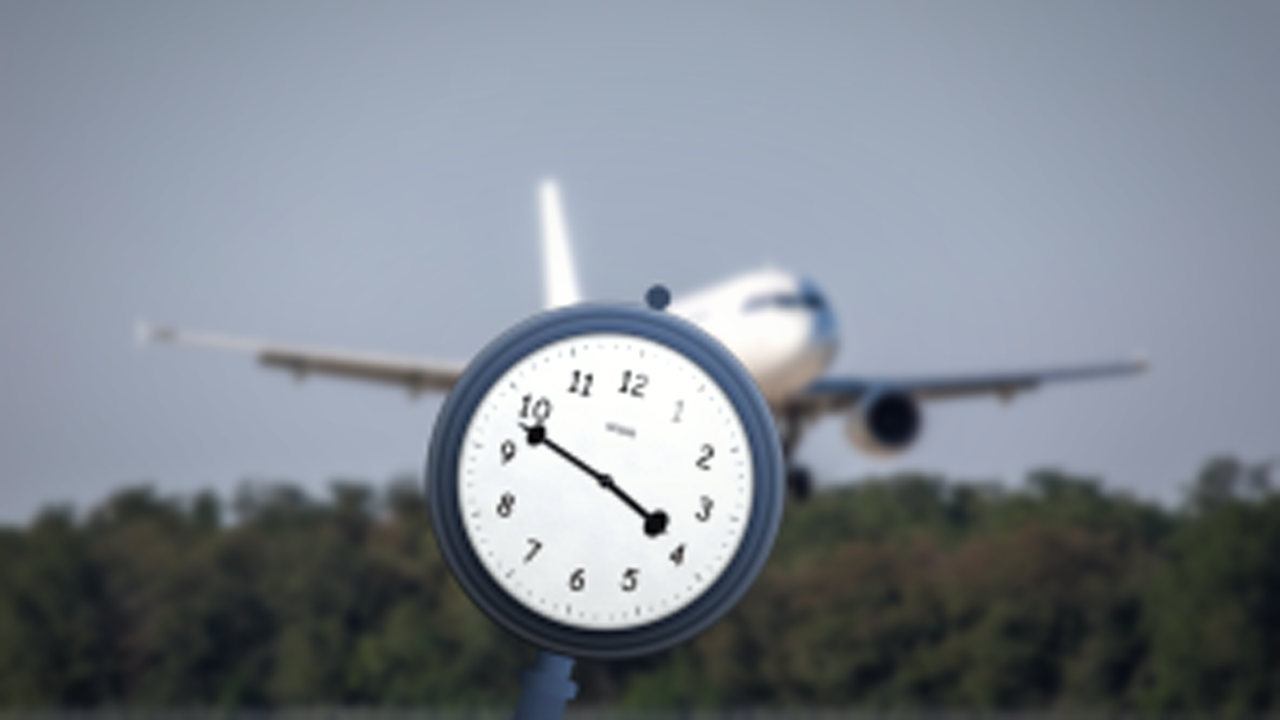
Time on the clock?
3:48
